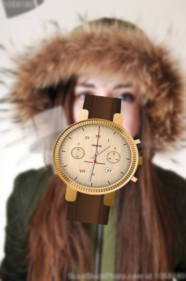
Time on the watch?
1:31
